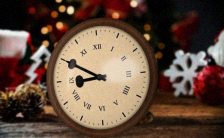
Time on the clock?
8:50
